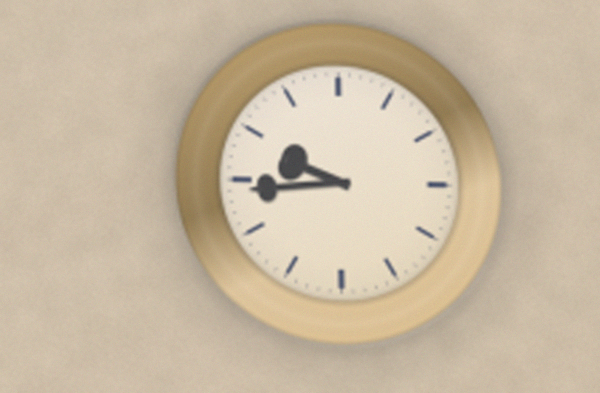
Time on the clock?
9:44
